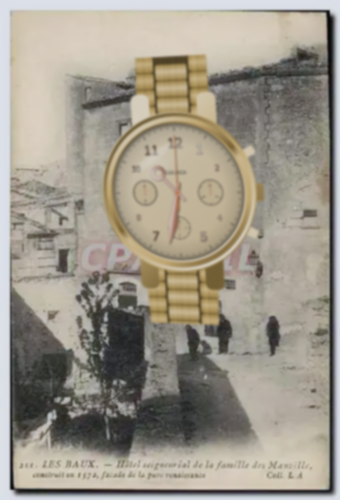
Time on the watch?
10:32
